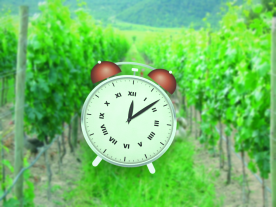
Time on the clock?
12:08
